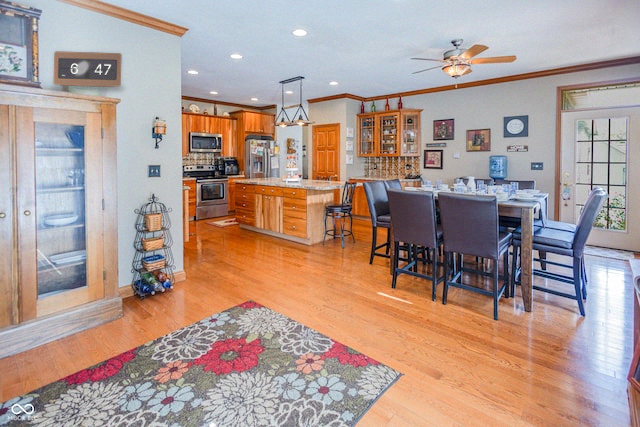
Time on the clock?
6:47
